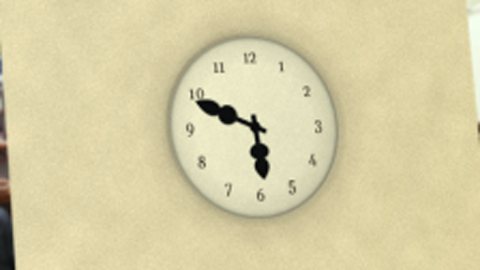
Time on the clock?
5:49
